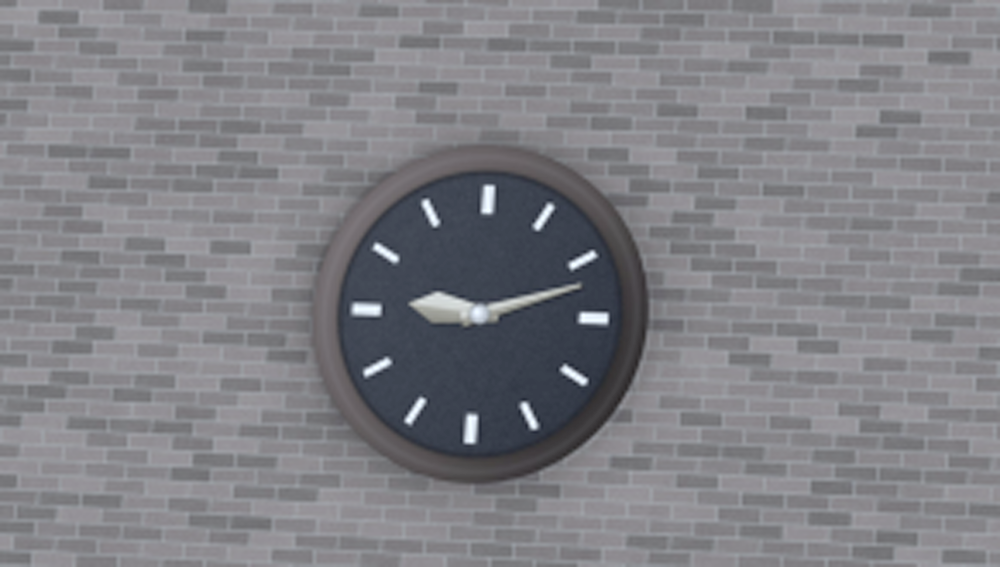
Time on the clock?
9:12
